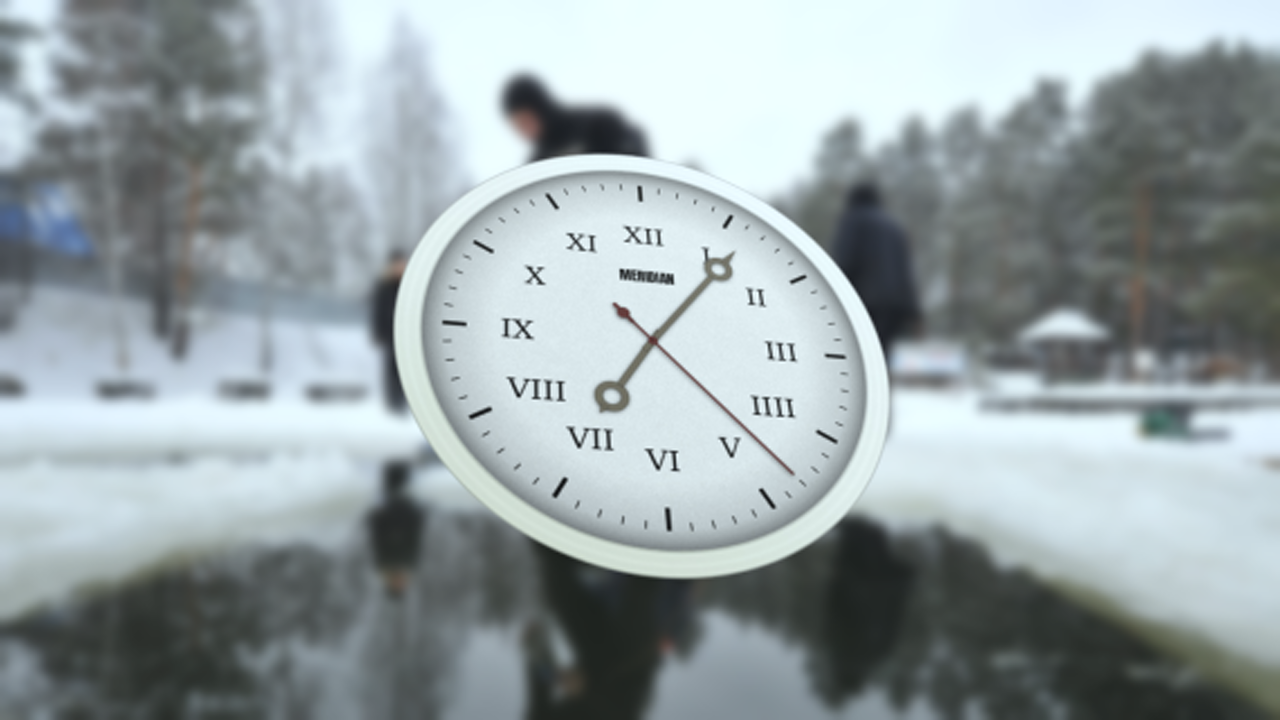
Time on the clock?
7:06:23
